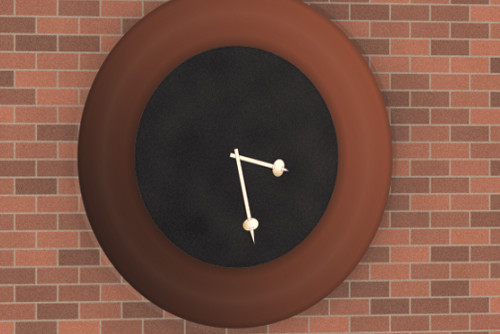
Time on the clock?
3:28
